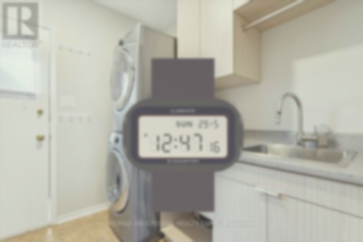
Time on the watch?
12:47
